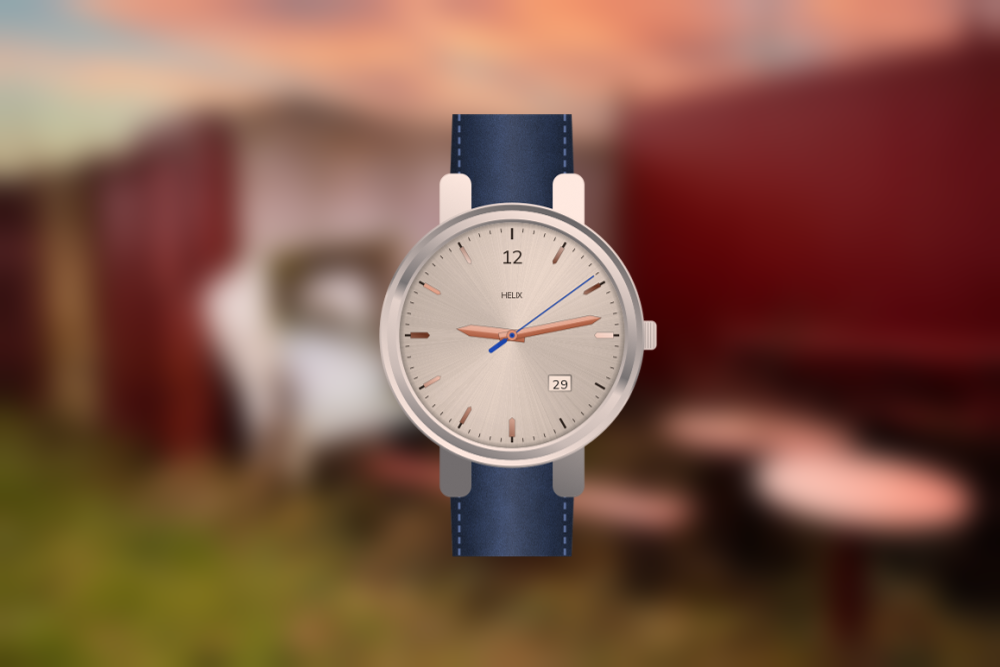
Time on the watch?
9:13:09
